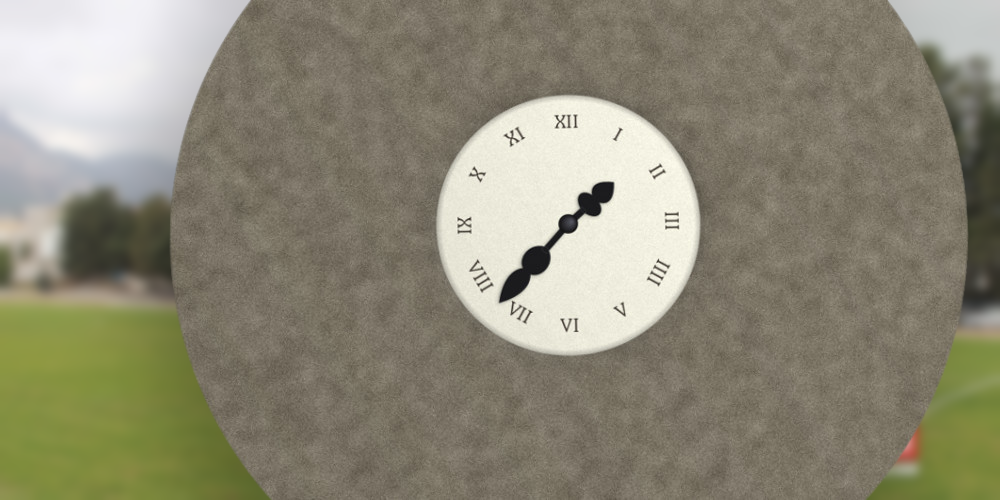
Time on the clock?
1:37
